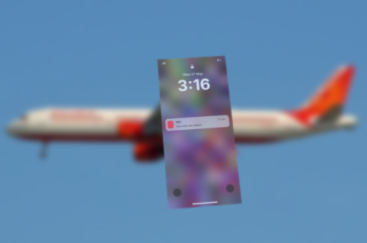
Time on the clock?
3:16
